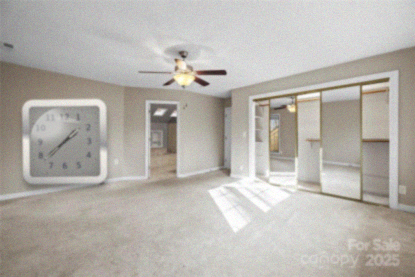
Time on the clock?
1:38
